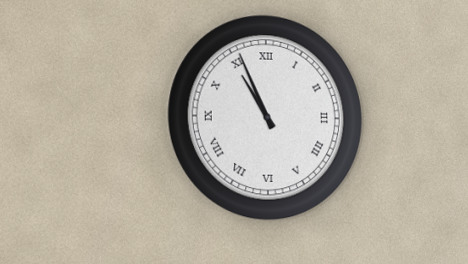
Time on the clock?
10:56
